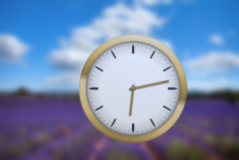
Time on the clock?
6:13
